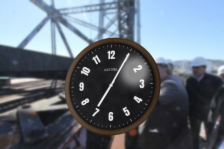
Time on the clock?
7:05
